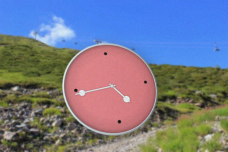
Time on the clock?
4:44
